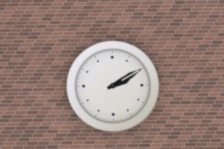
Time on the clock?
2:10
